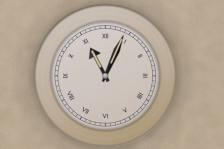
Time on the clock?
11:04
